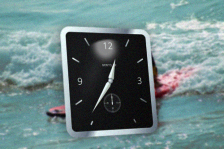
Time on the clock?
12:36
